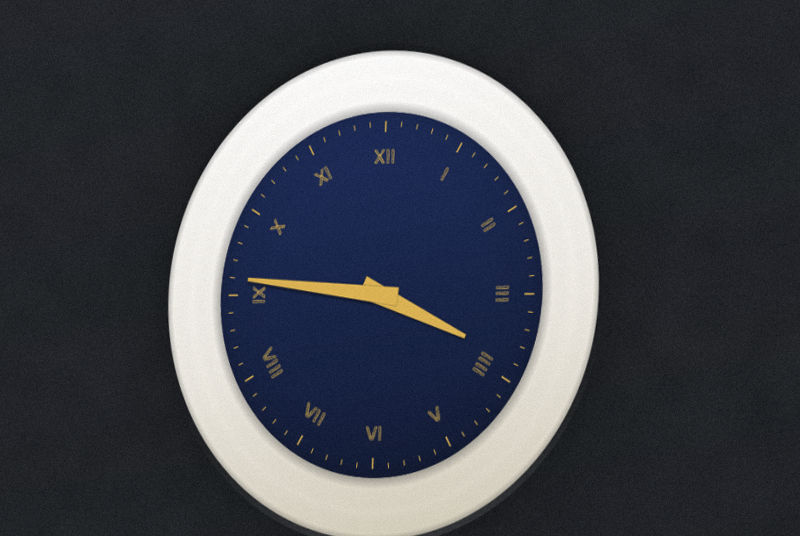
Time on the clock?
3:46
